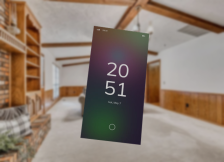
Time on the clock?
20:51
